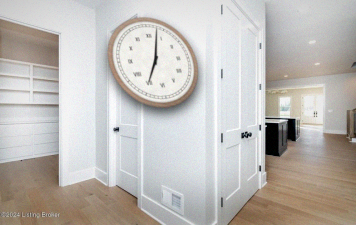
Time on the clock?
7:03
